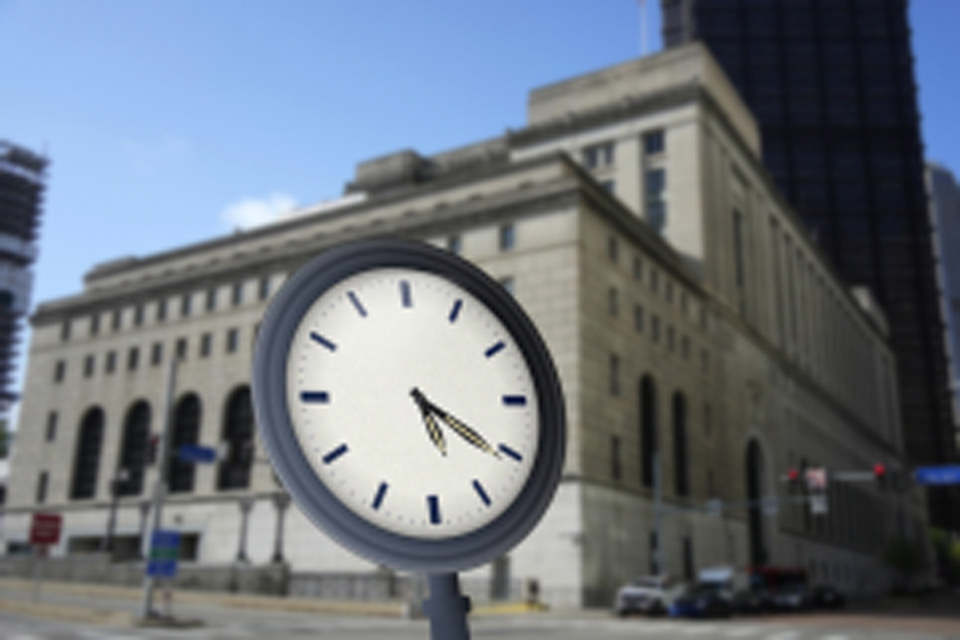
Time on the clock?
5:21
